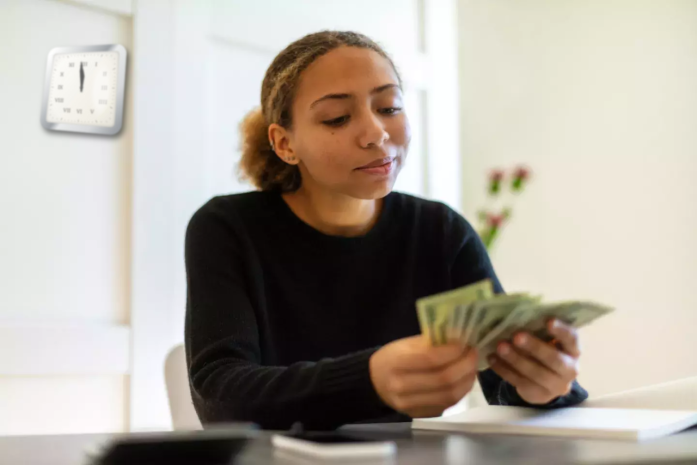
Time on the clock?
11:59
